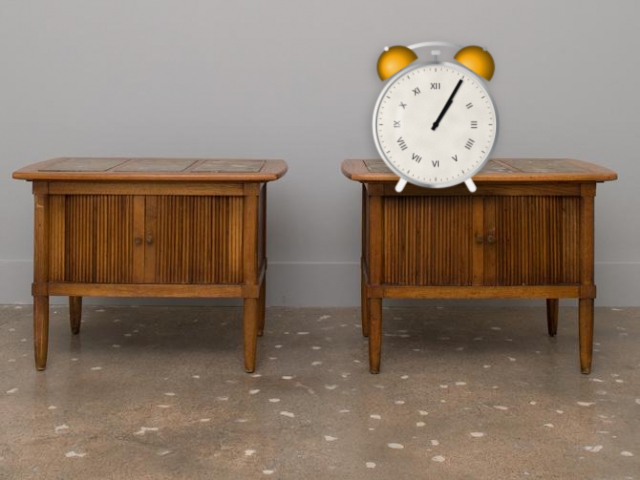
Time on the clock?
1:05
